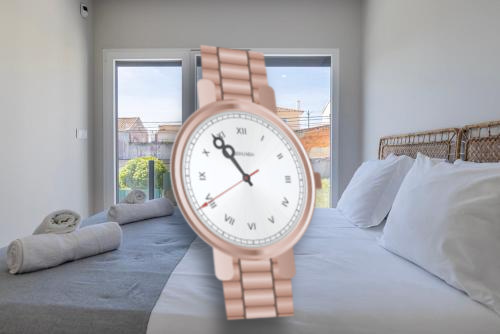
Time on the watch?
10:53:40
